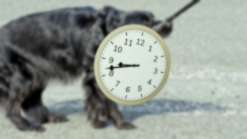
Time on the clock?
8:42
